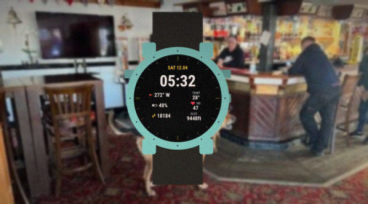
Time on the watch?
5:32
